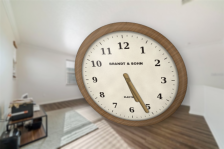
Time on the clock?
5:26
